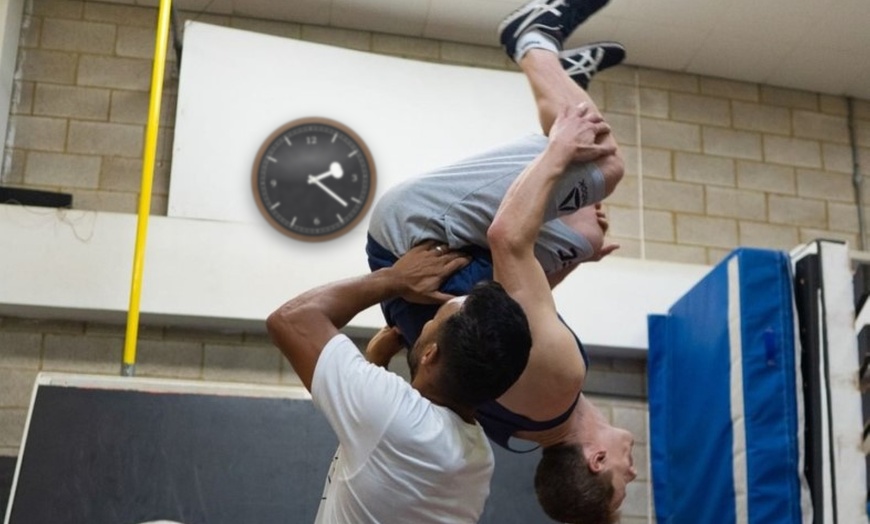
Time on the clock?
2:22
